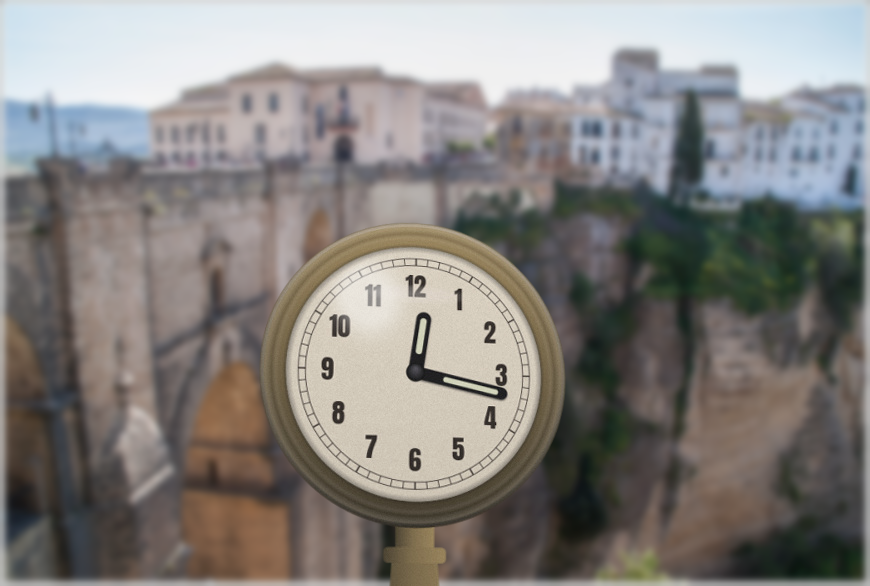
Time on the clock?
12:17
